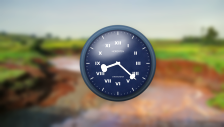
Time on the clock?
8:22
